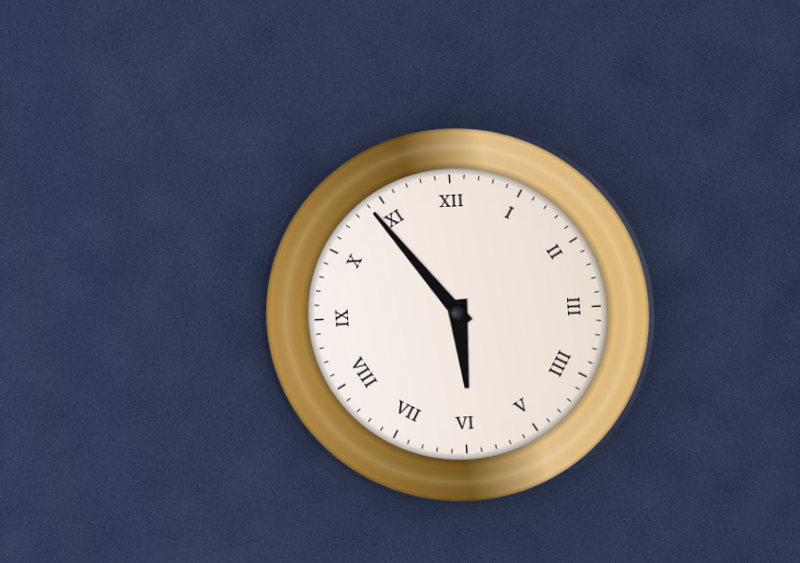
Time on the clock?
5:54
